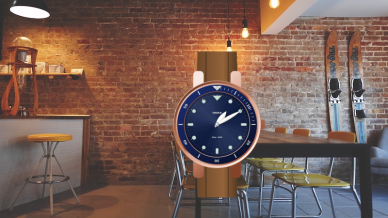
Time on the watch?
1:10
